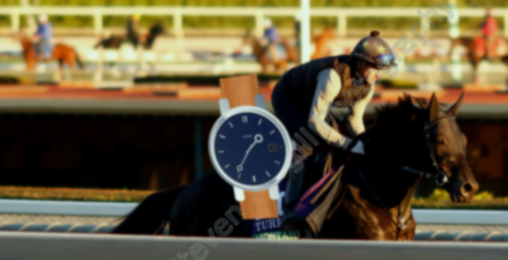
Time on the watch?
1:36
